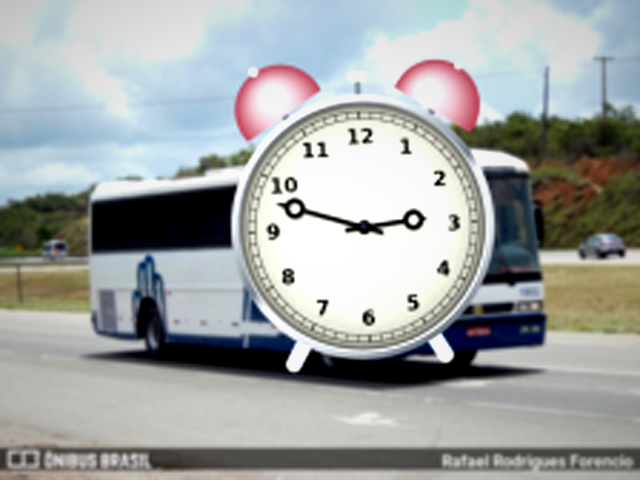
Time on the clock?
2:48
